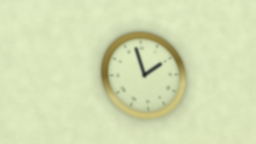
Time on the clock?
1:58
